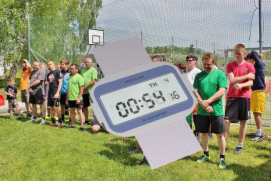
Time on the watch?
0:54:16
